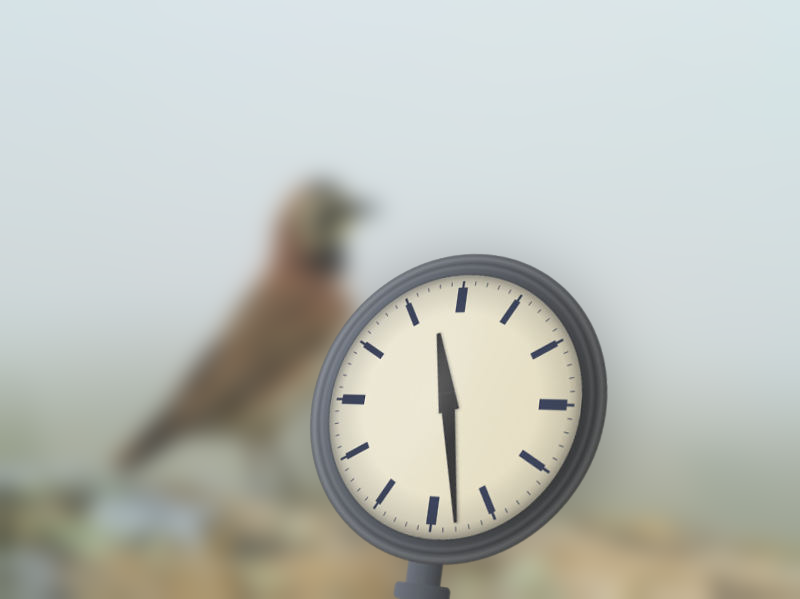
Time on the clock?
11:28
